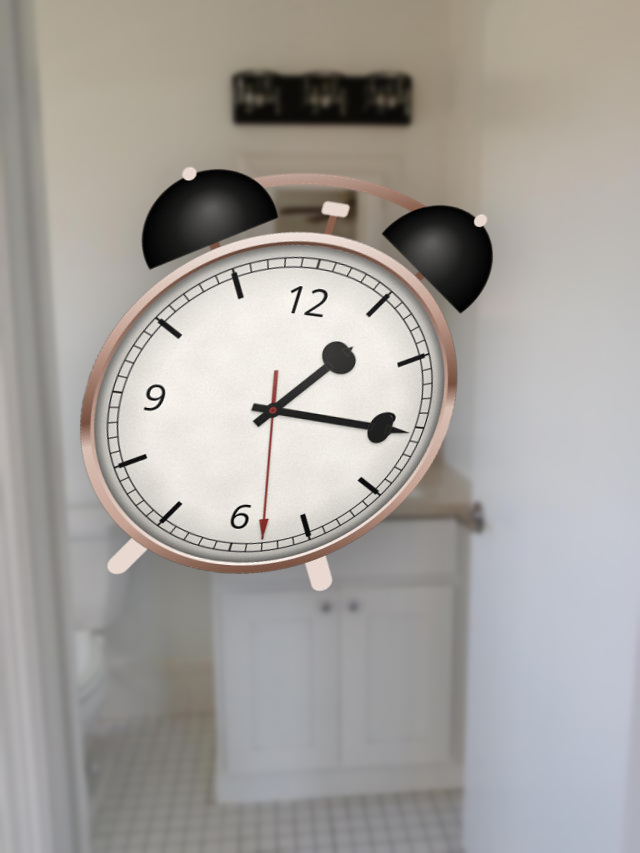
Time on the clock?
1:15:28
